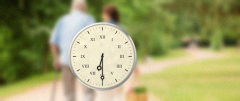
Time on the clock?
6:30
